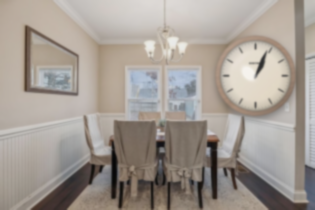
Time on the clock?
1:04
